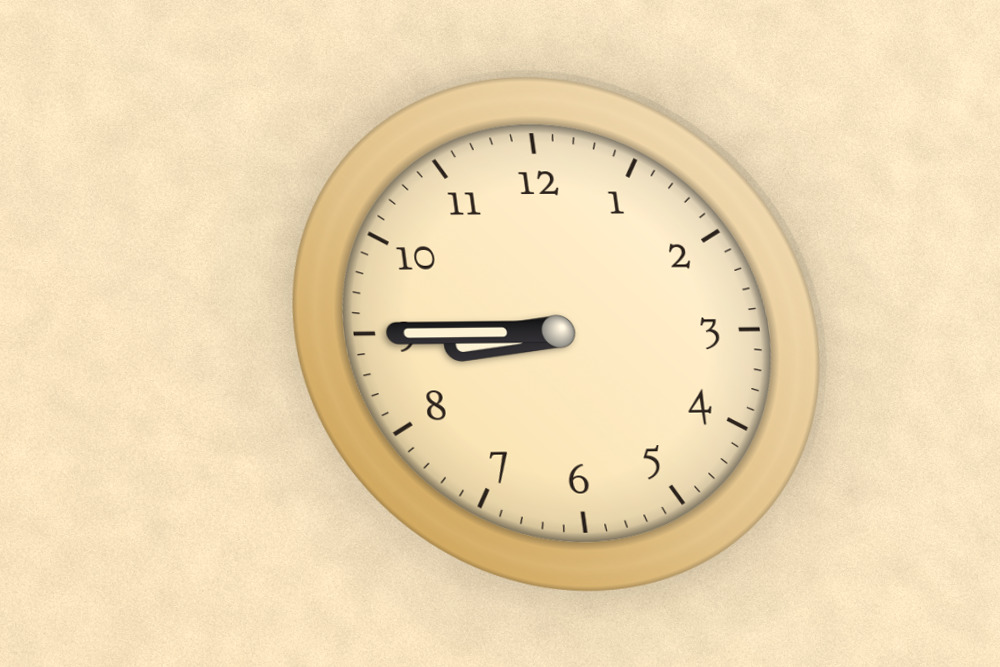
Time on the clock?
8:45
